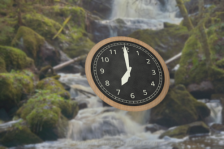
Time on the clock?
7:00
